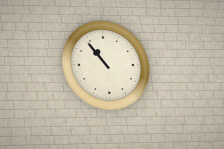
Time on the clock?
10:54
